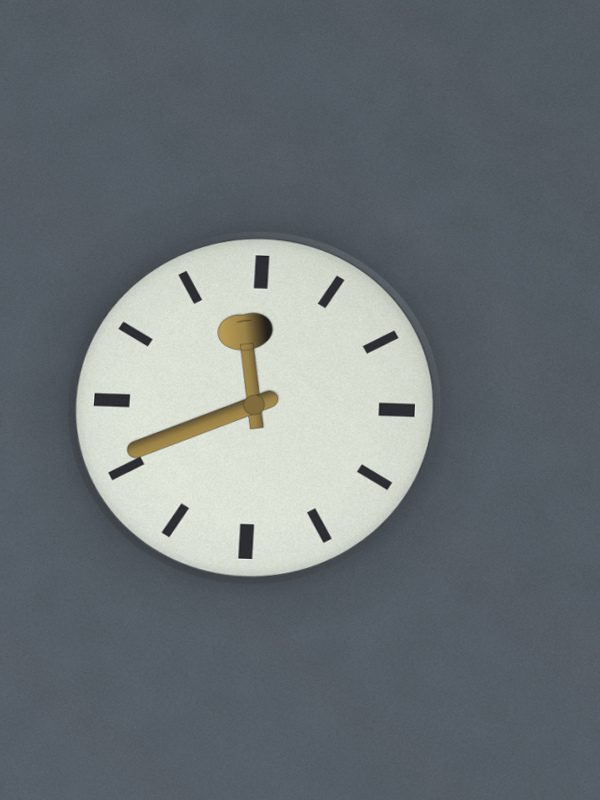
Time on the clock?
11:41
